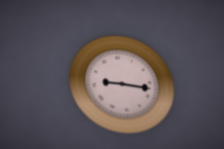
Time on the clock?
9:17
